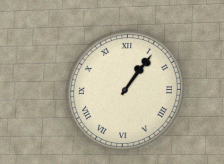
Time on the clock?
1:06
